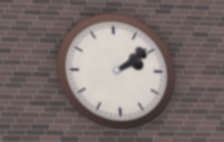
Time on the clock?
2:09
